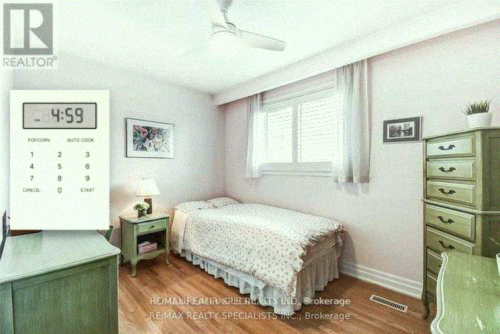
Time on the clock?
4:59
